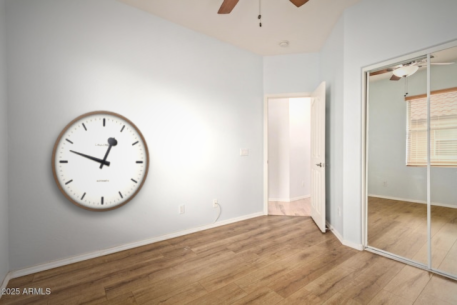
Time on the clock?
12:48
